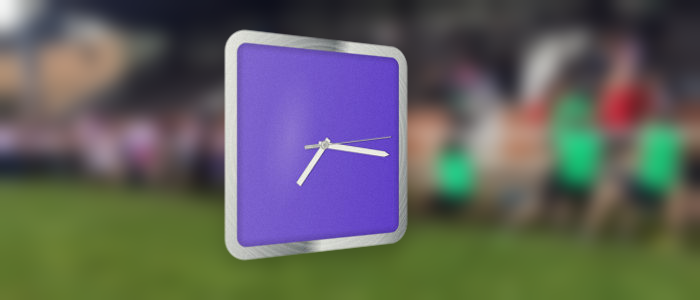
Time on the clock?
7:16:14
